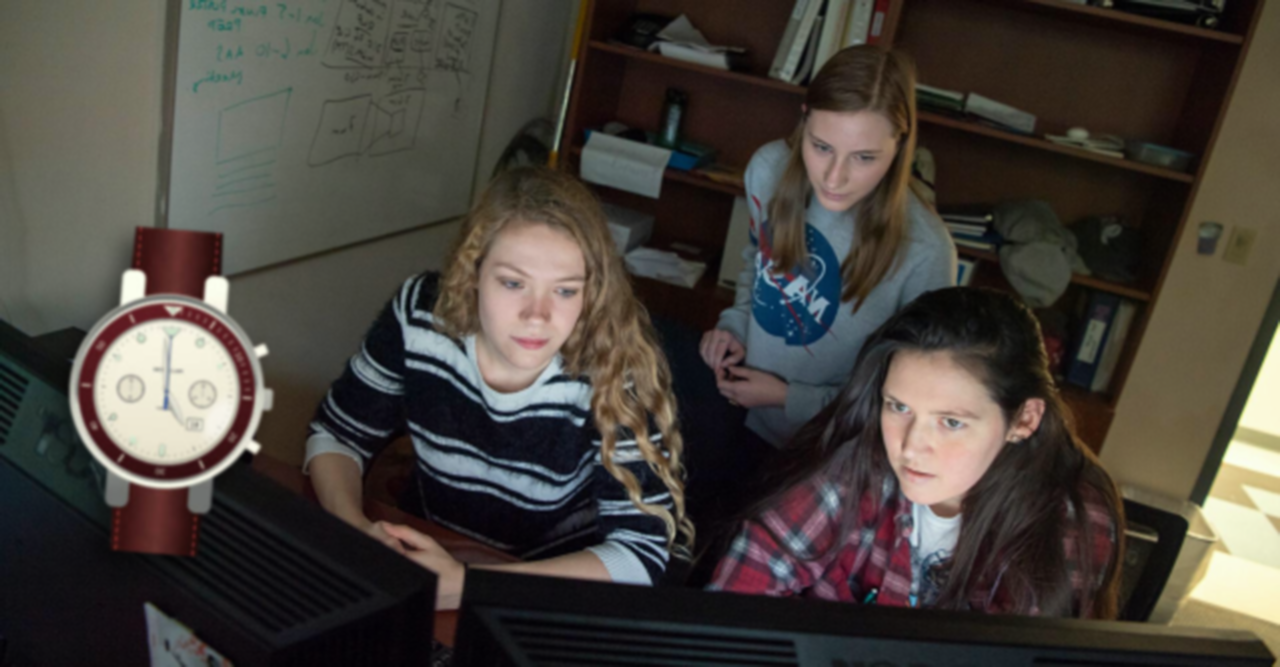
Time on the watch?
4:59
